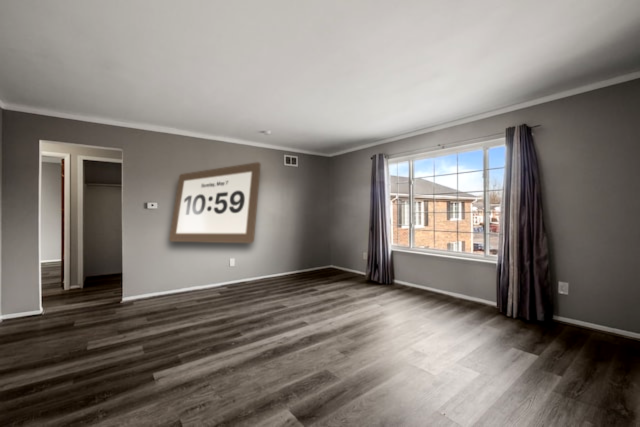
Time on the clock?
10:59
